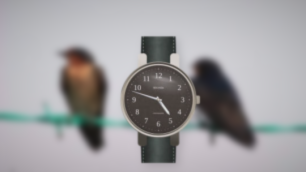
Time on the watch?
4:48
